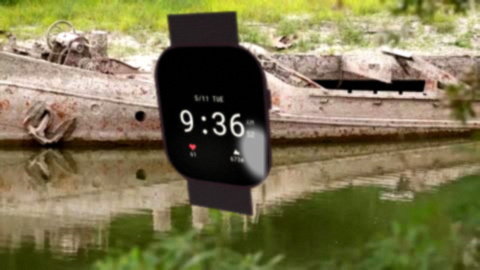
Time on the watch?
9:36
